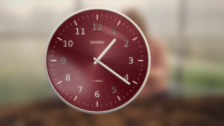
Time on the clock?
1:21
